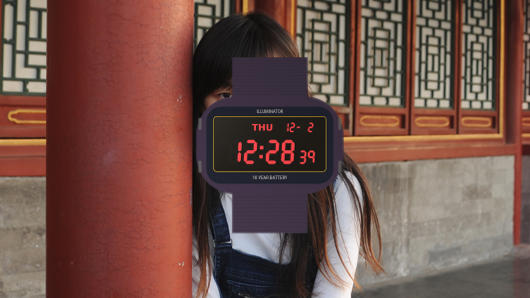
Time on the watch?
12:28:39
